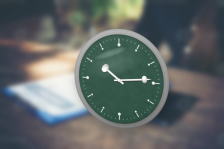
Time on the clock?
10:14
